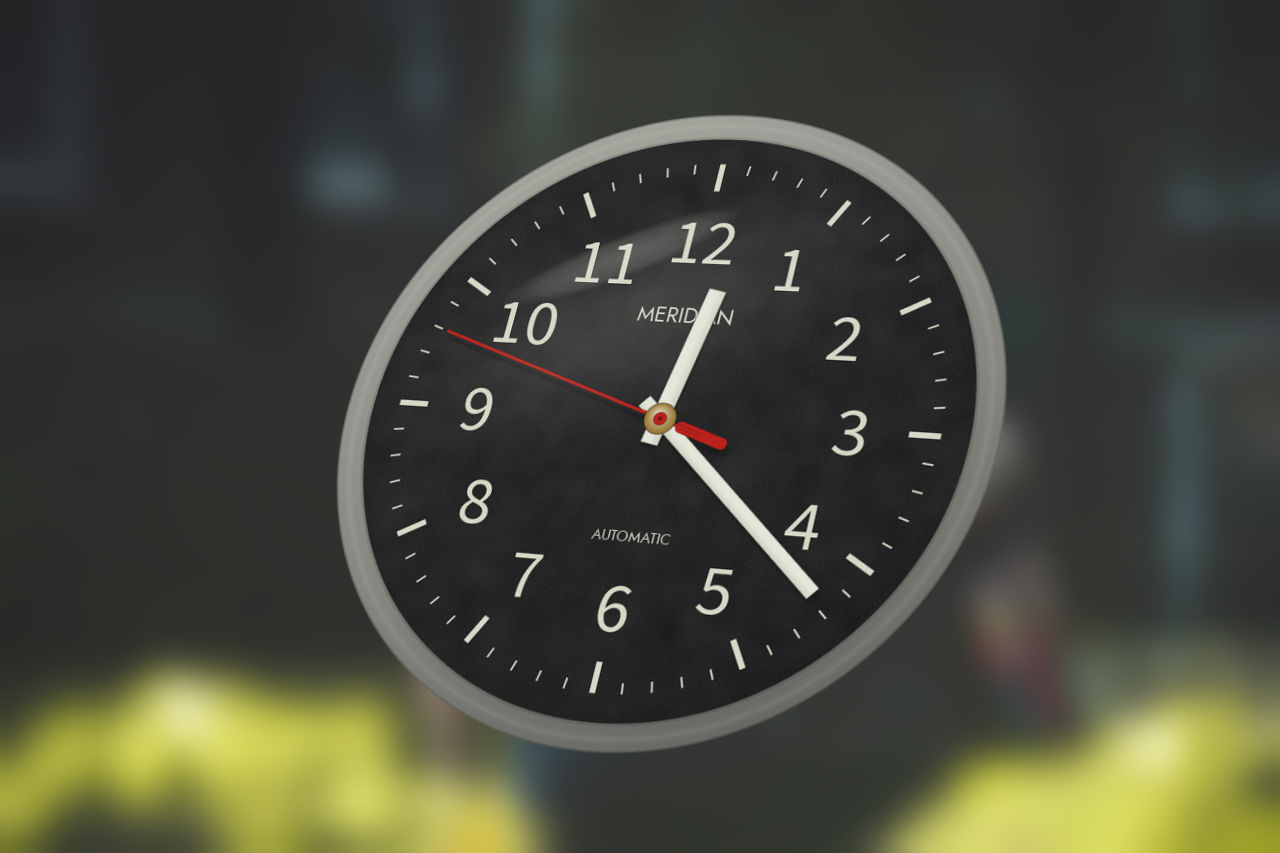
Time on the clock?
12:21:48
